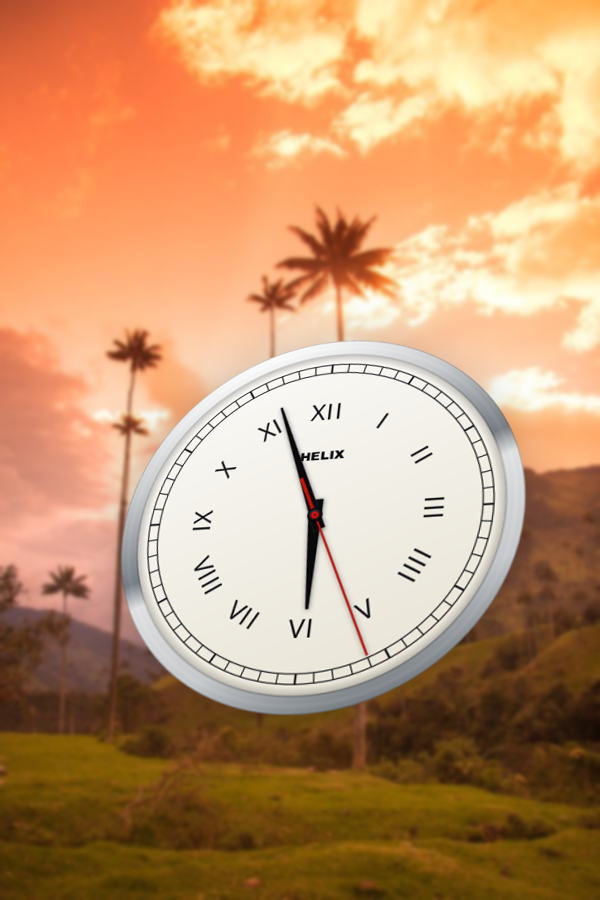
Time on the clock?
5:56:26
